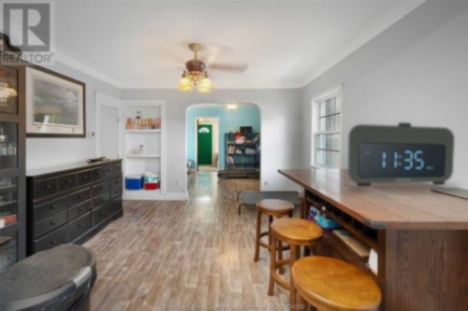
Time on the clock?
11:35
